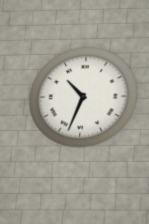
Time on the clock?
10:33
